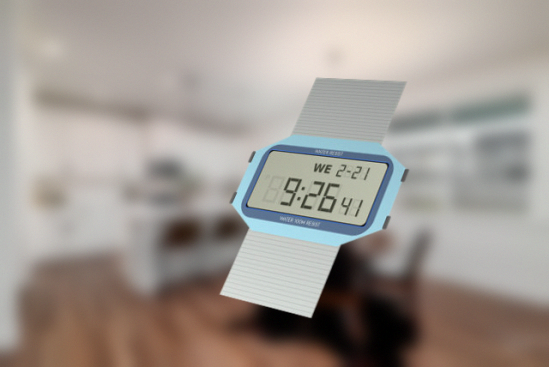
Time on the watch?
9:26:41
